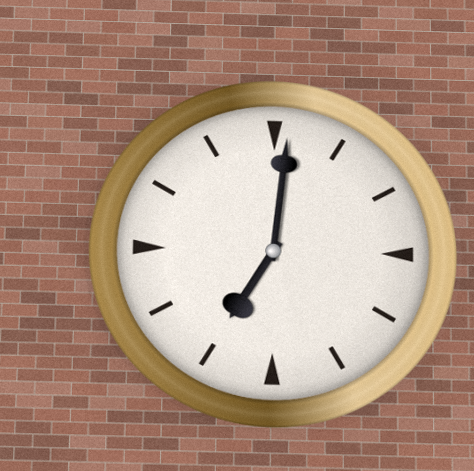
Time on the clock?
7:01
